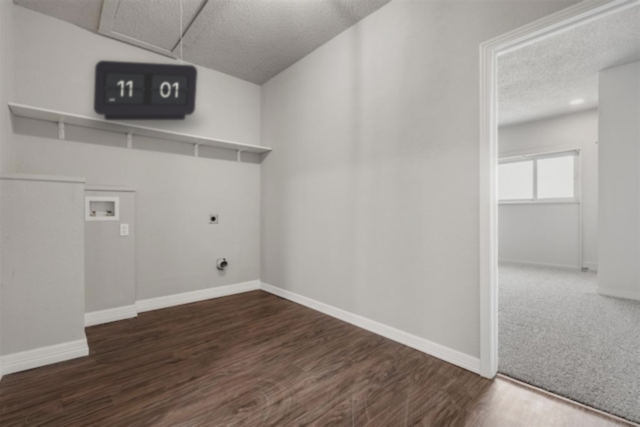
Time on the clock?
11:01
